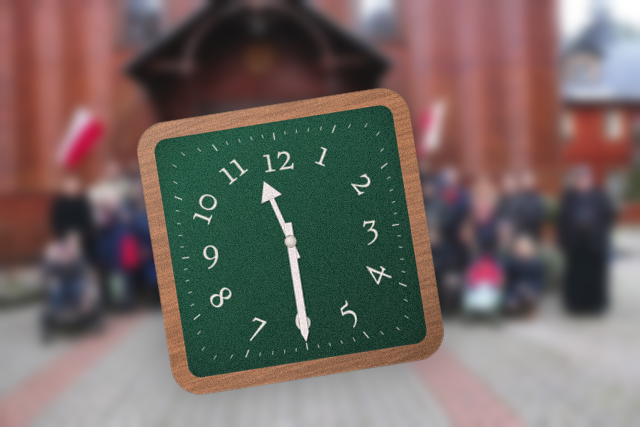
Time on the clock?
11:30
